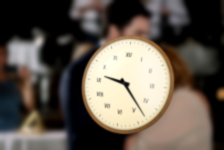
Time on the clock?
9:23
